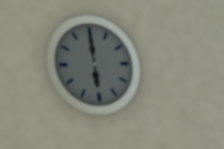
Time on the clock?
6:00
